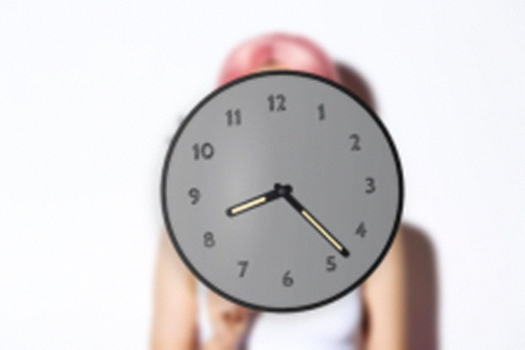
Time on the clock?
8:23
